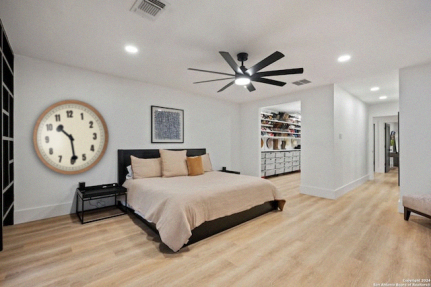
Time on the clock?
10:29
